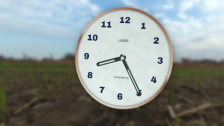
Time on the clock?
8:25
